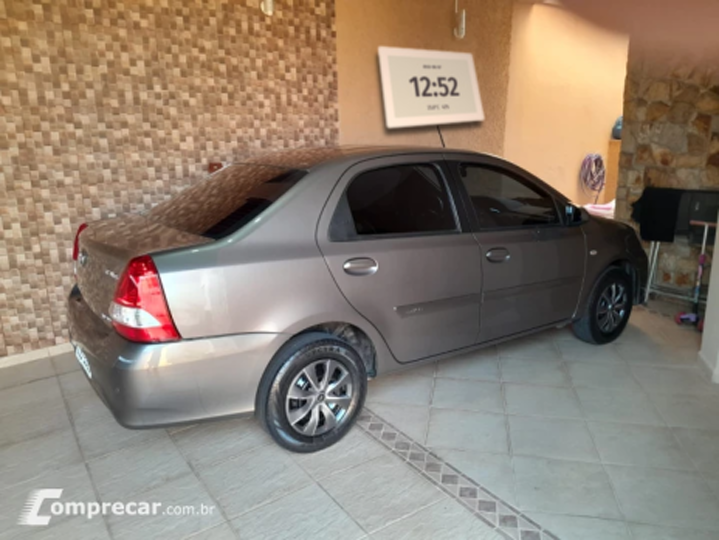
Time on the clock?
12:52
